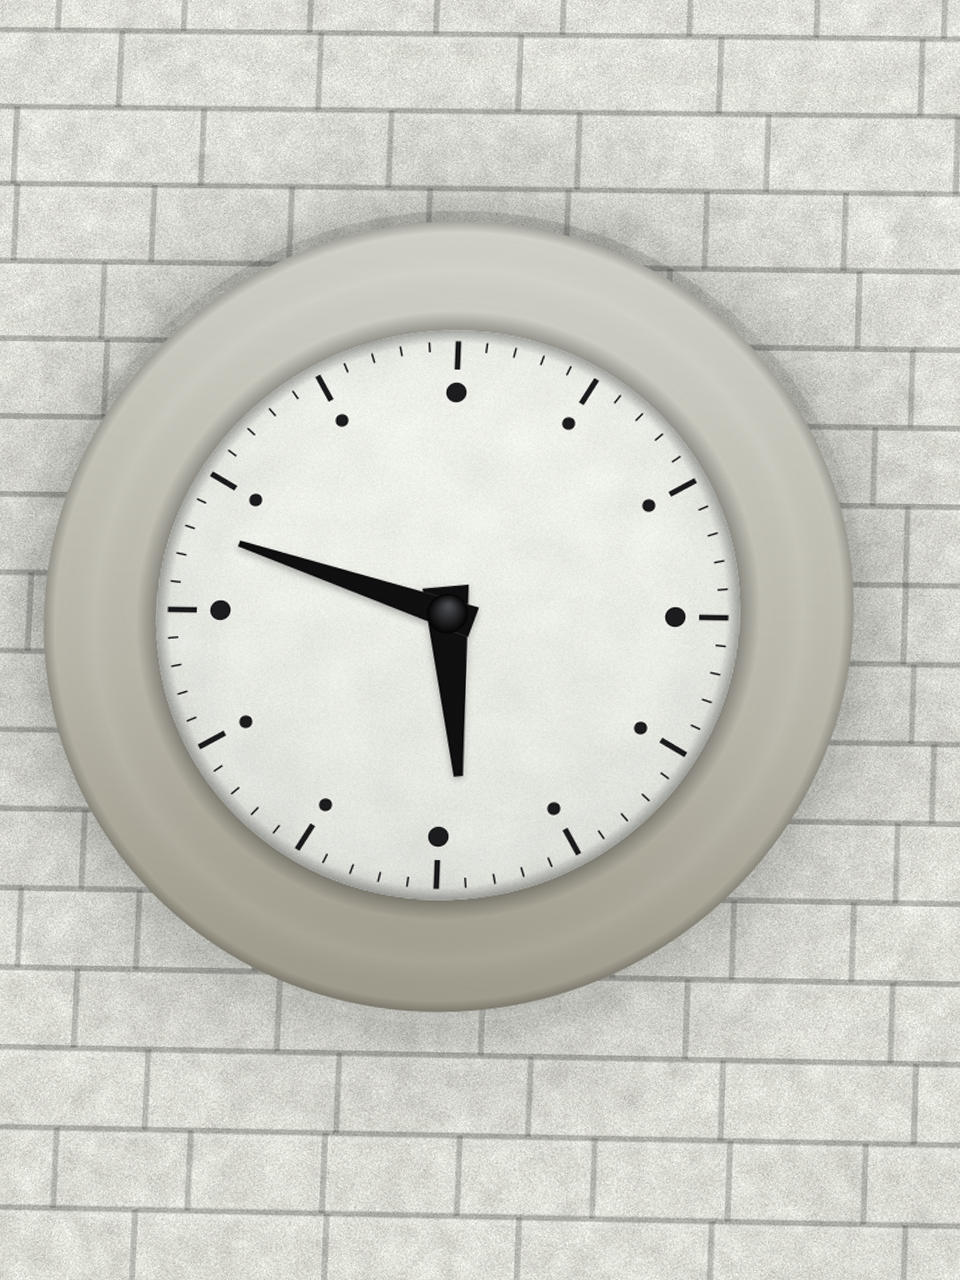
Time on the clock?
5:48
